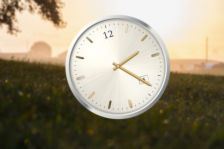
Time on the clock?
2:23
